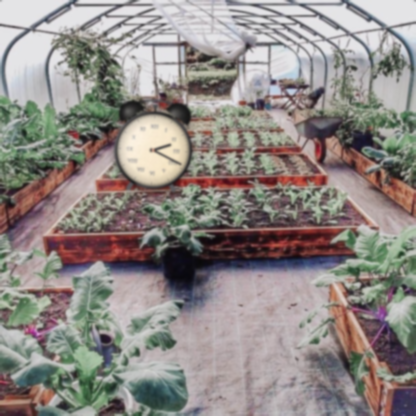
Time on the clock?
2:19
